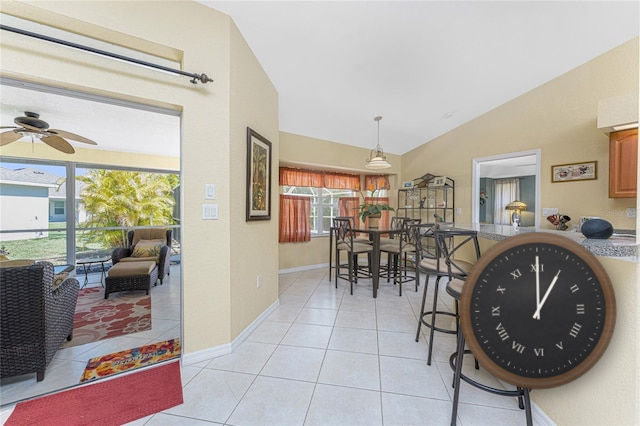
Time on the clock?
1:00
